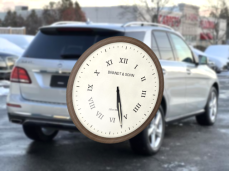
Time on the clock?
5:27
